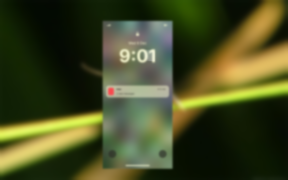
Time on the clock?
9:01
